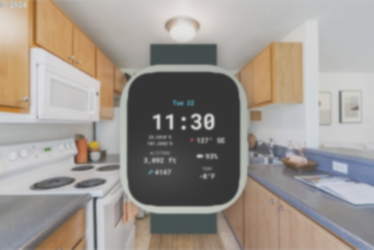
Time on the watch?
11:30
